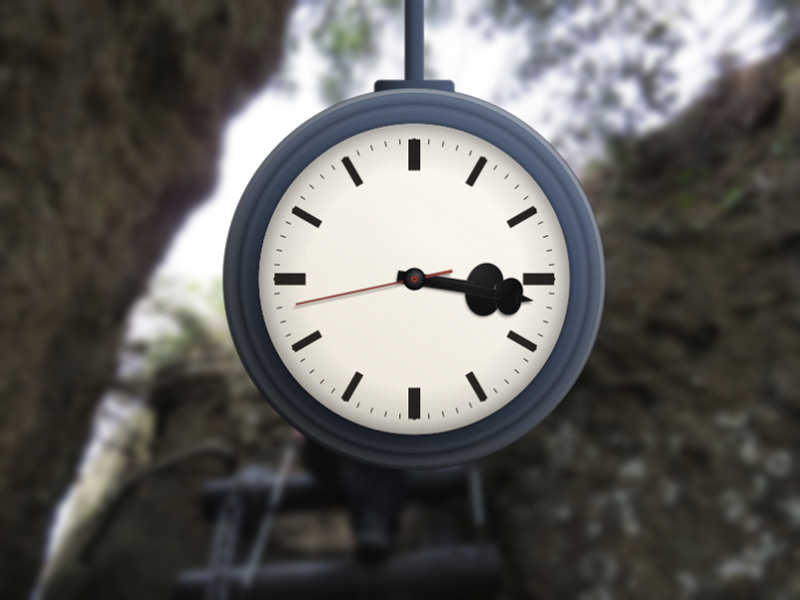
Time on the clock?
3:16:43
